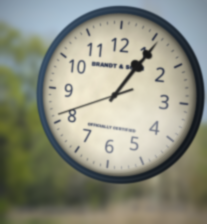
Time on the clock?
1:05:41
